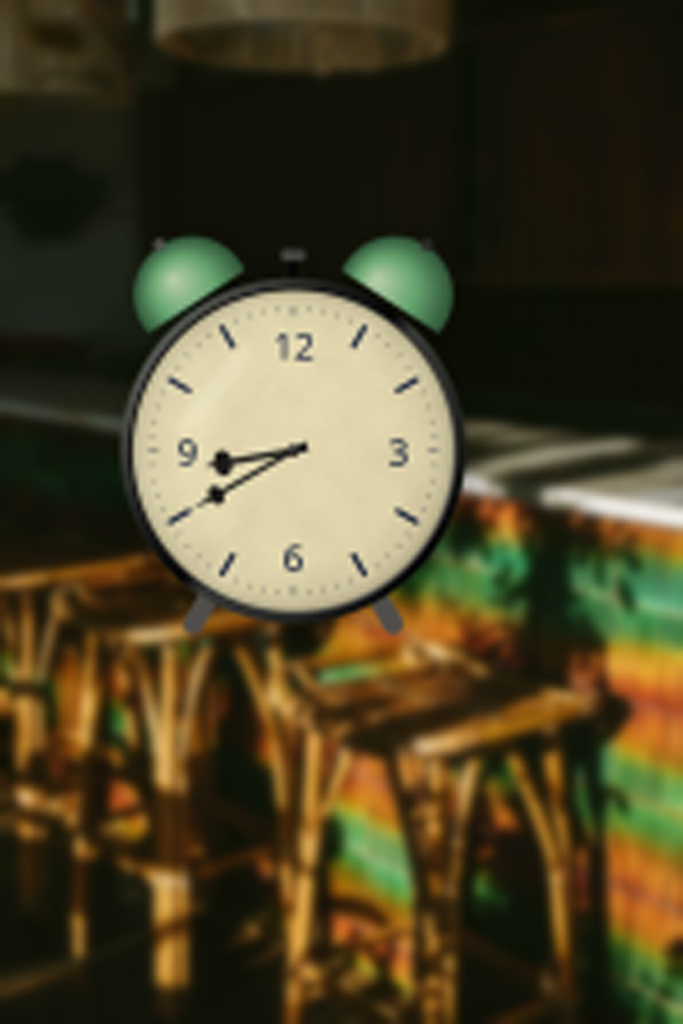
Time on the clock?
8:40
